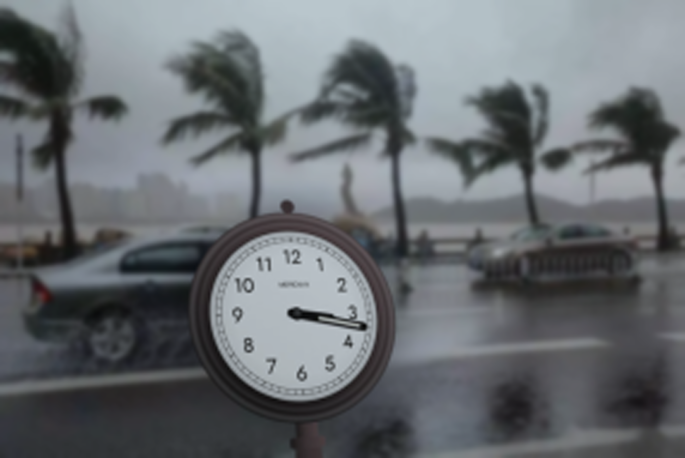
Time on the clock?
3:17
